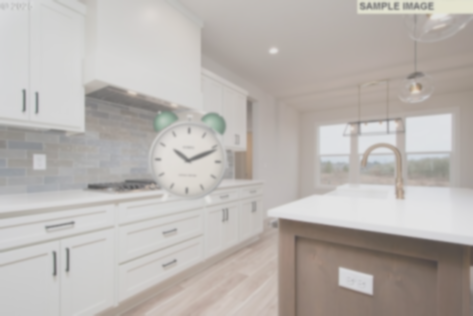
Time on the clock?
10:11
